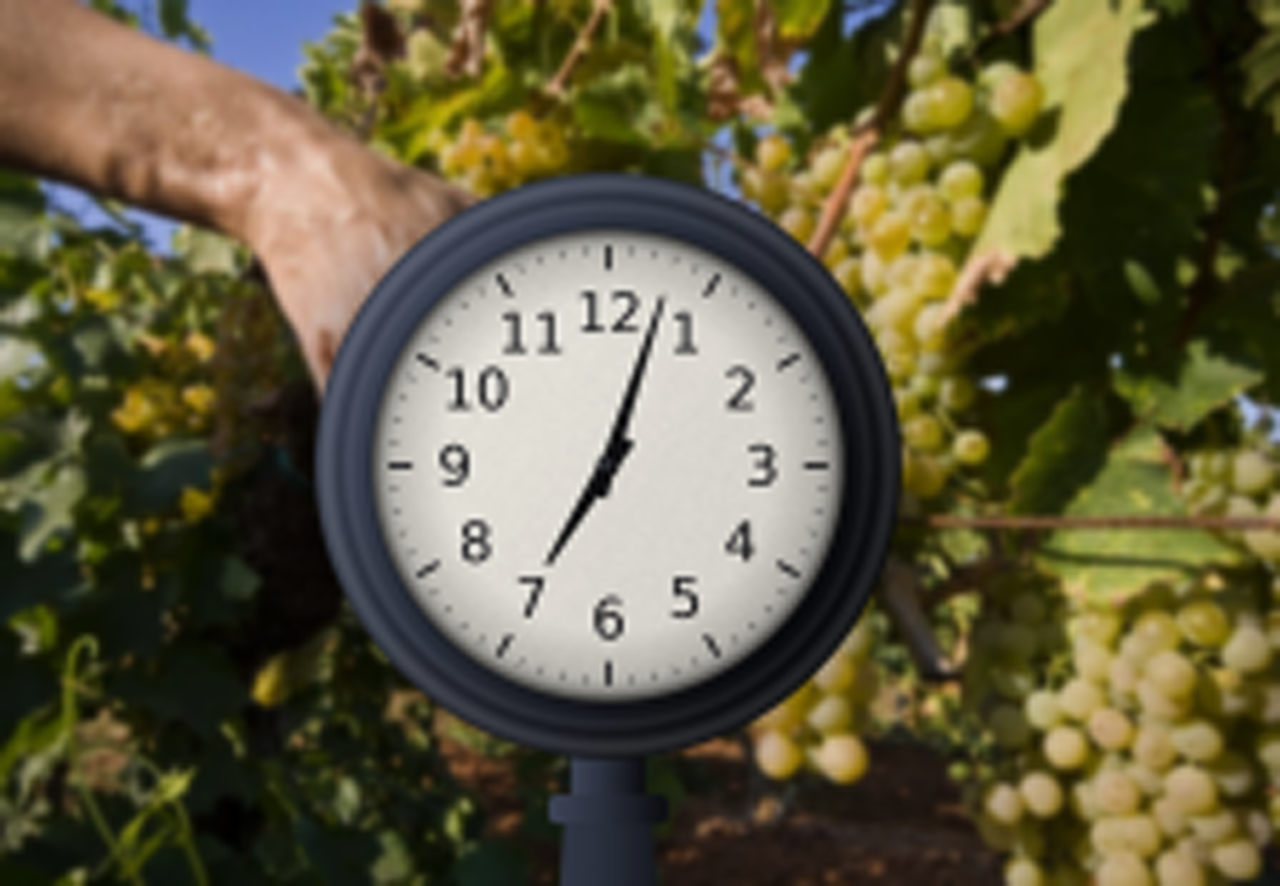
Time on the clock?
7:03
